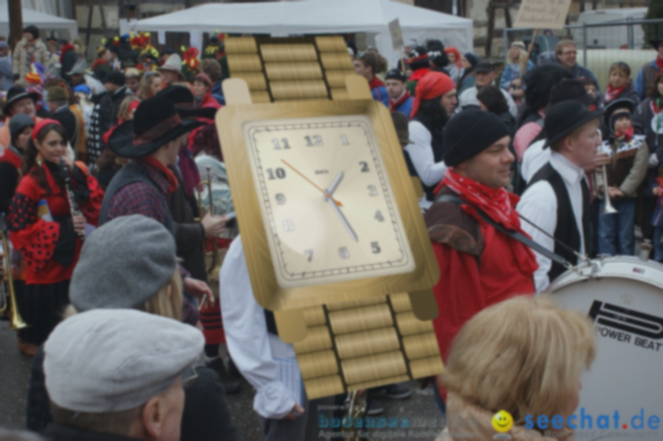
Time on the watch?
1:26:53
